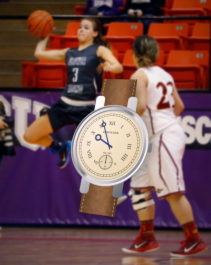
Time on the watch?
9:56
